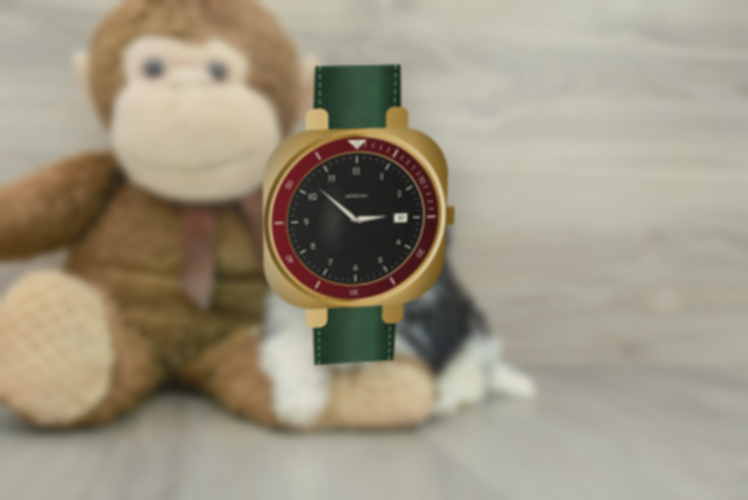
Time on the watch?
2:52
